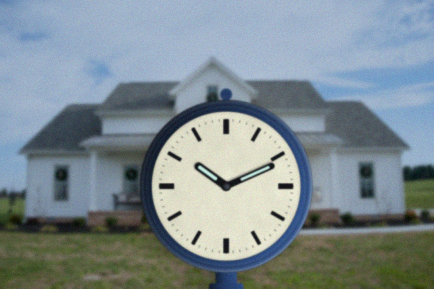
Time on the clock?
10:11
